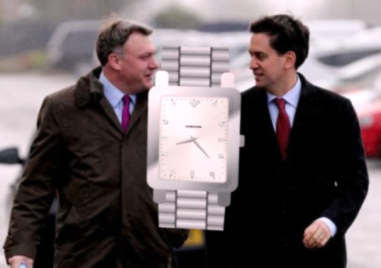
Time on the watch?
8:23
